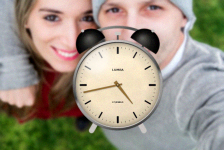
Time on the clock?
4:43
